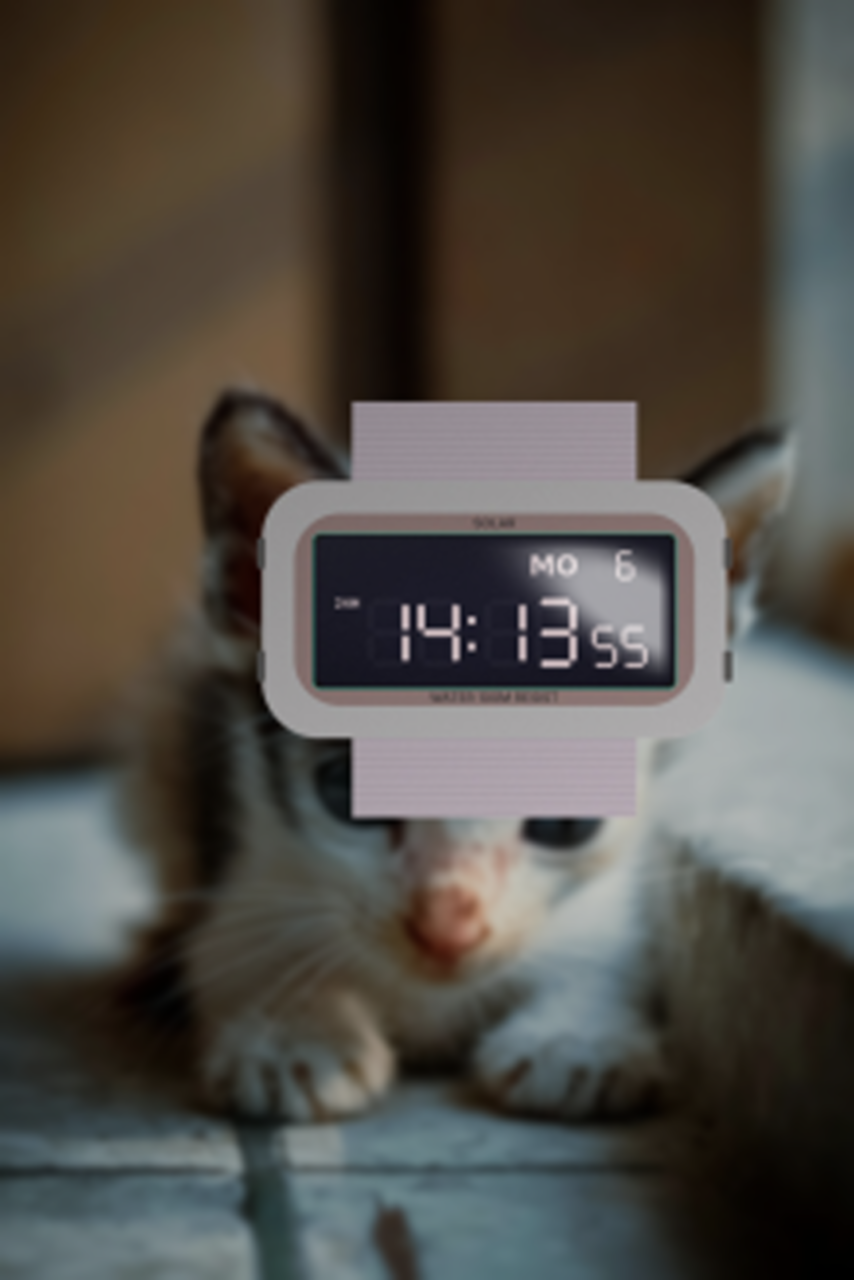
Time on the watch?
14:13:55
